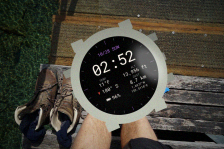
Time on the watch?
2:52
